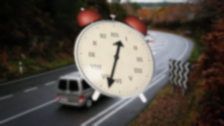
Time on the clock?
12:33
